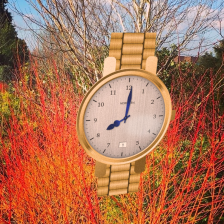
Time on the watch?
8:01
